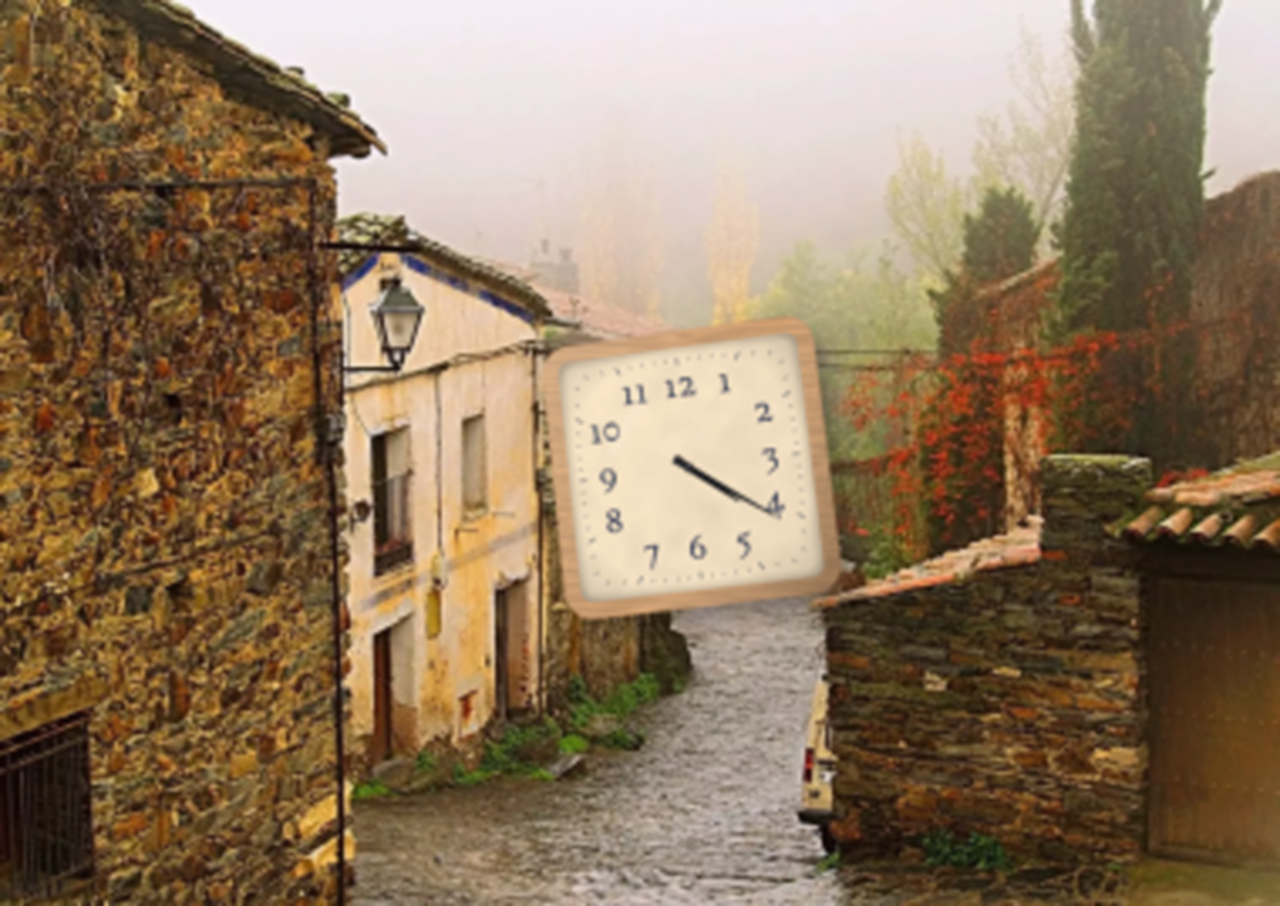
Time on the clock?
4:21
